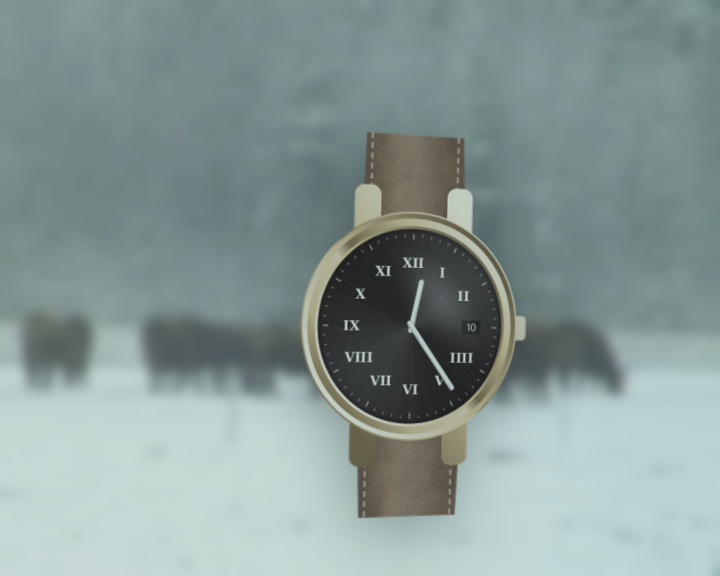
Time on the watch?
12:24
